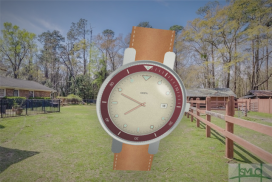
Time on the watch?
7:49
